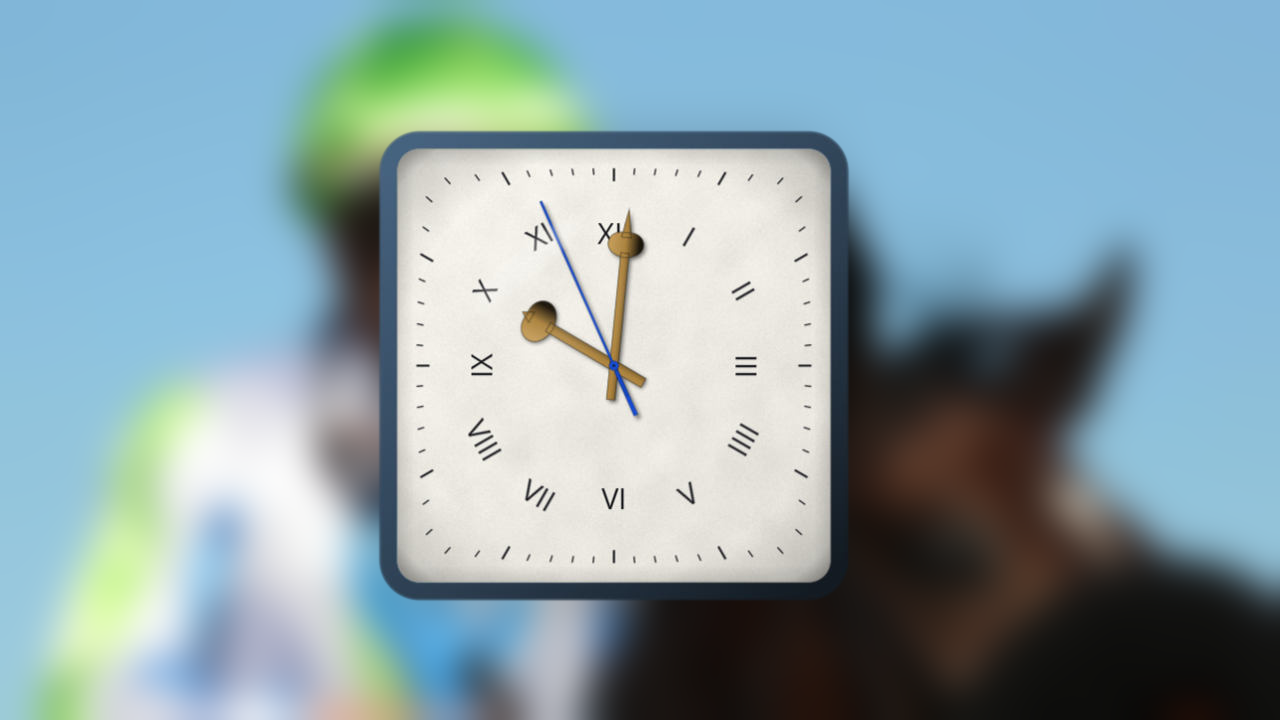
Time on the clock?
10:00:56
